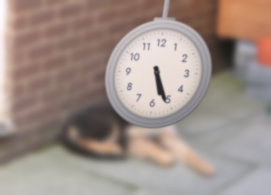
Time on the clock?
5:26
